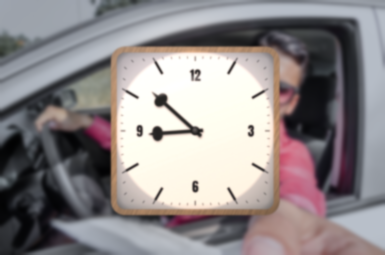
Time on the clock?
8:52
